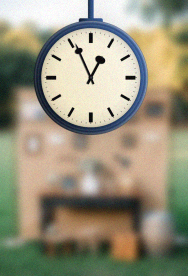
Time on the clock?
12:56
